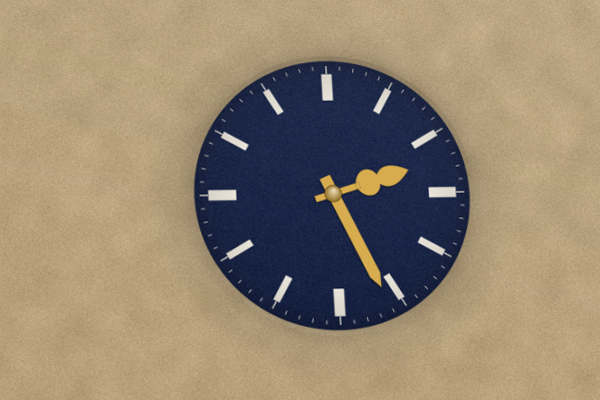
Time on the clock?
2:26
